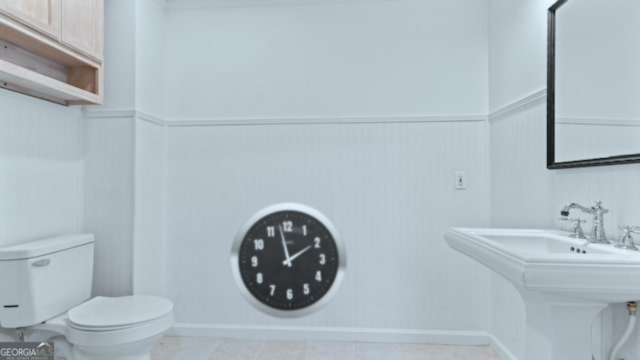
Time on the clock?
1:58
